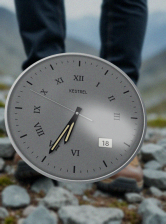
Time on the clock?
6:34:49
